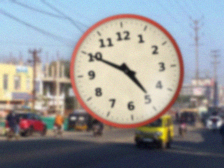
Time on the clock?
4:50
